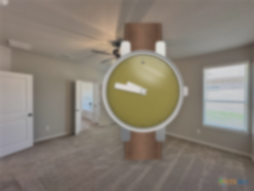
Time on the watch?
9:47
